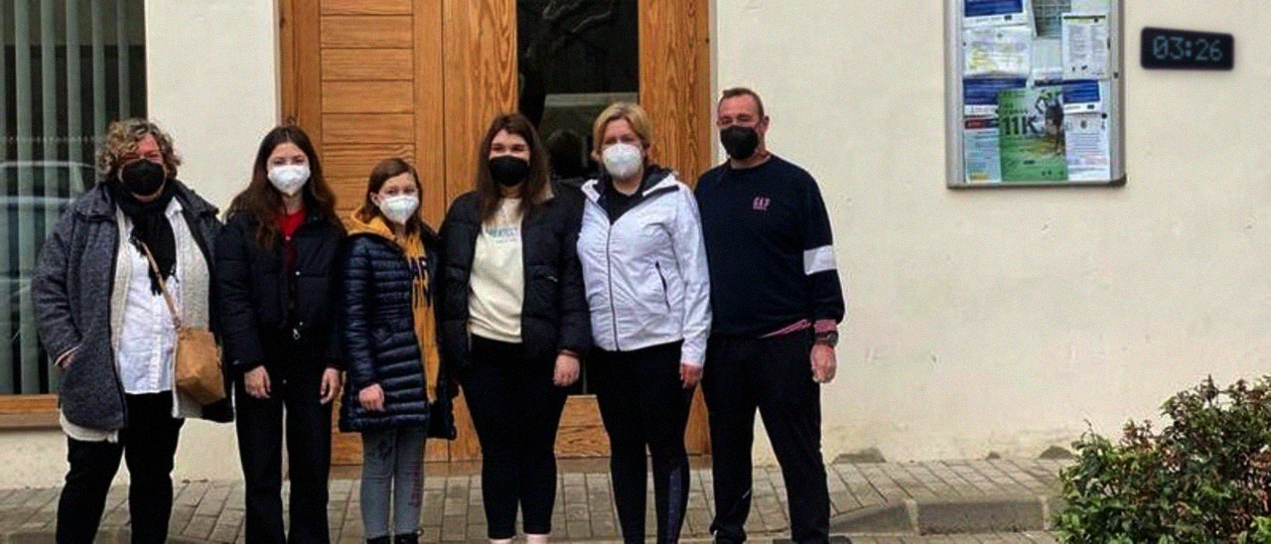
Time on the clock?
3:26
